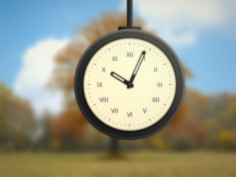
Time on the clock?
10:04
